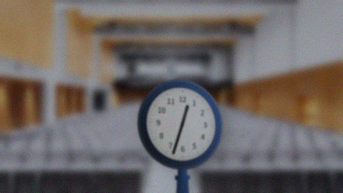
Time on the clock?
12:33
